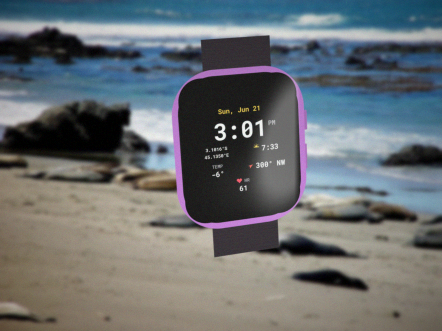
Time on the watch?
3:01
